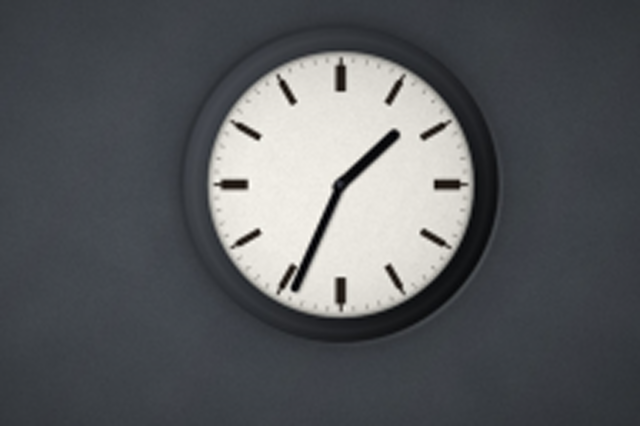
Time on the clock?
1:34
